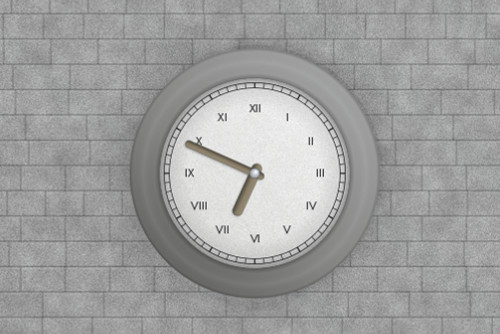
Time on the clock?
6:49
